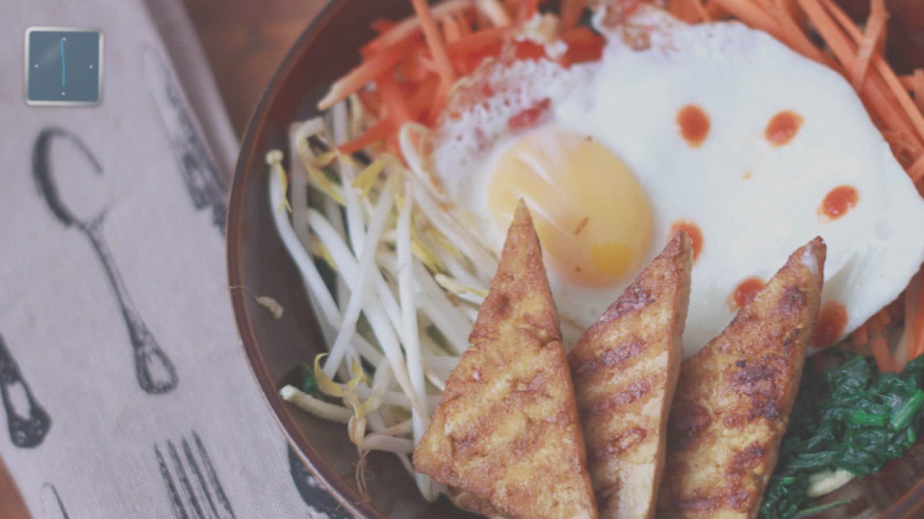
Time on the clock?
5:59
